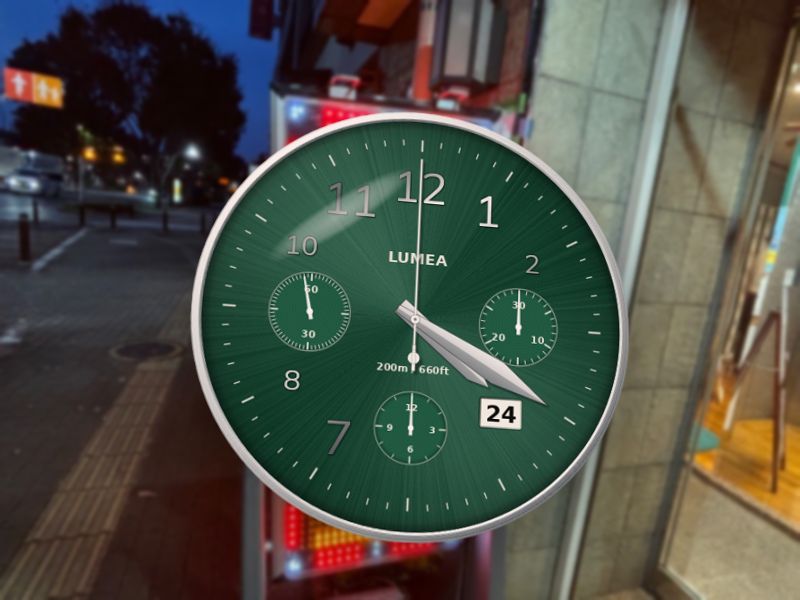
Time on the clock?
4:19:58
